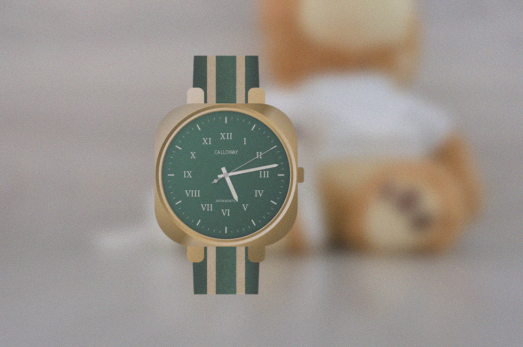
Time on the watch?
5:13:10
